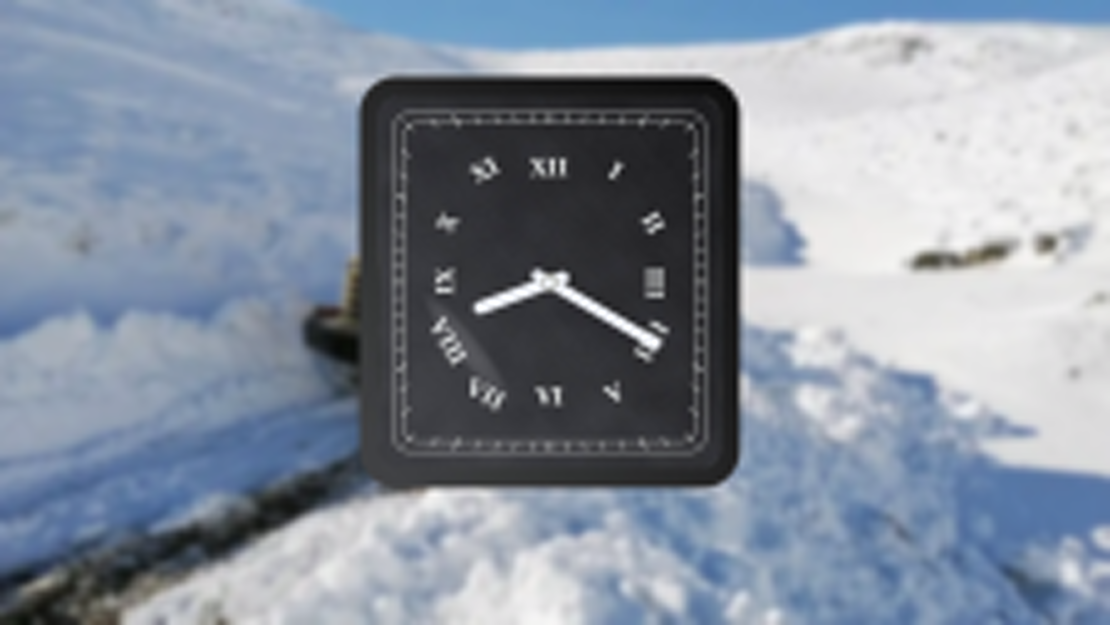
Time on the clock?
8:20
